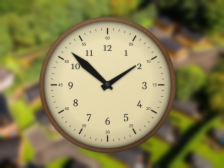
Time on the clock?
1:52
